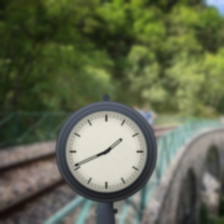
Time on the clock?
1:41
